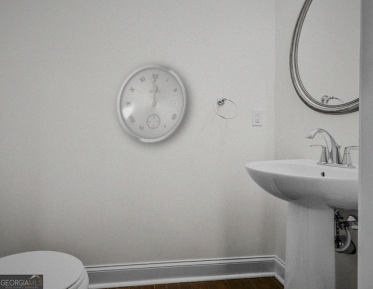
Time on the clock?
11:59
